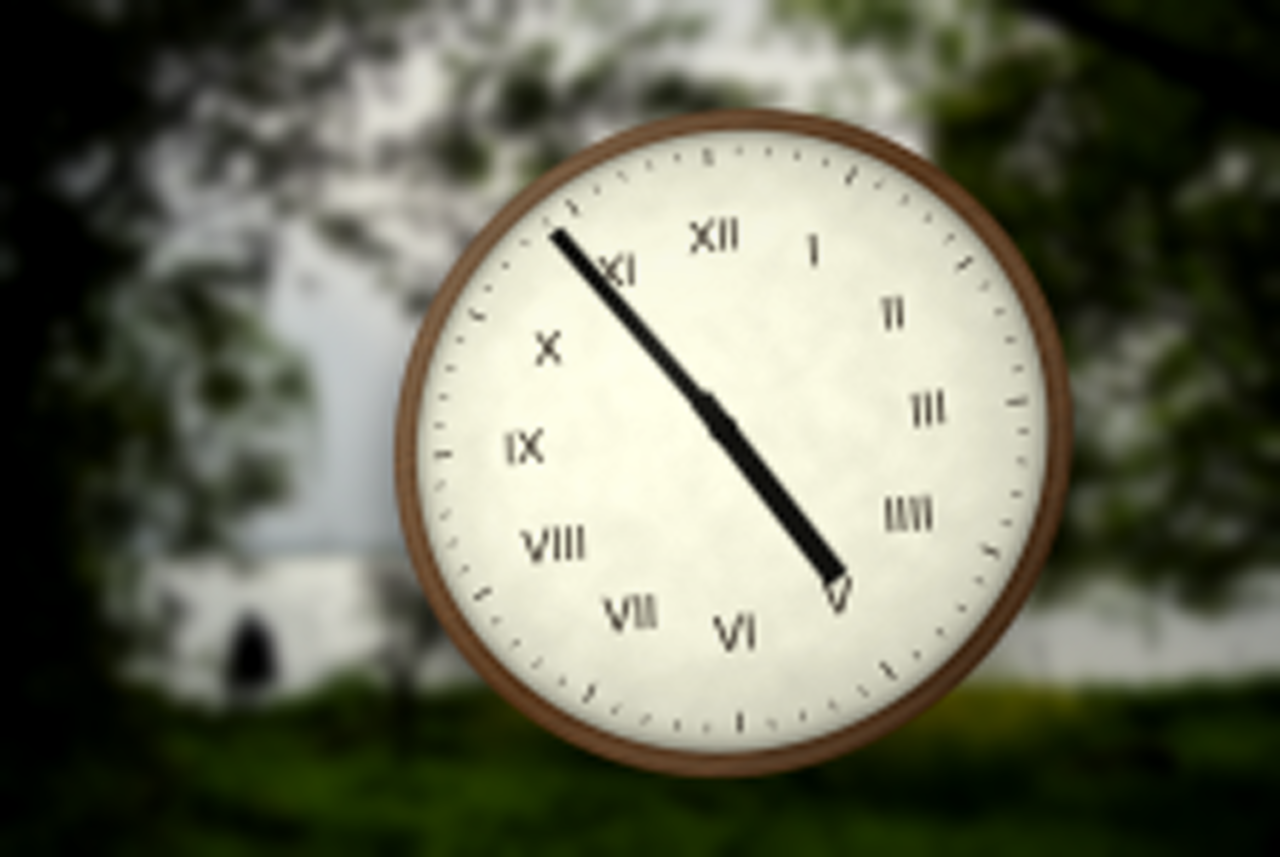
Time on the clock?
4:54
